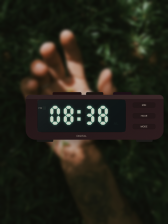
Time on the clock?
8:38
